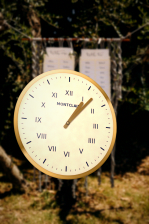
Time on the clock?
1:07
